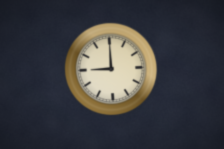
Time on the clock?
9:00
